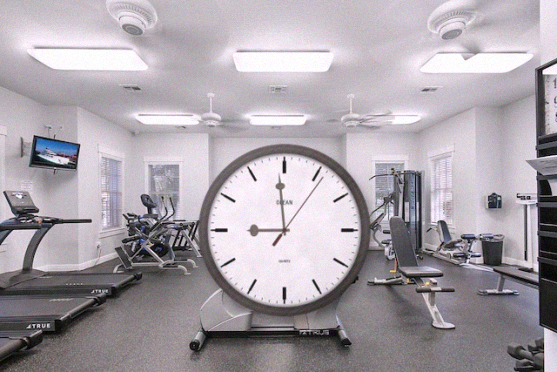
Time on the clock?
8:59:06
